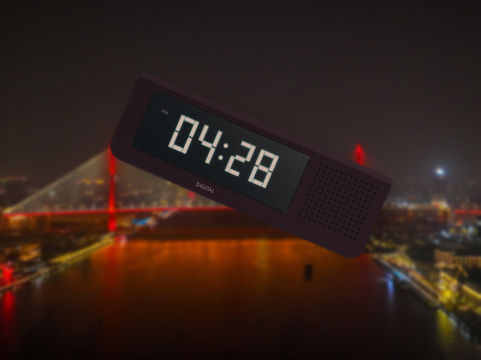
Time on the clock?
4:28
